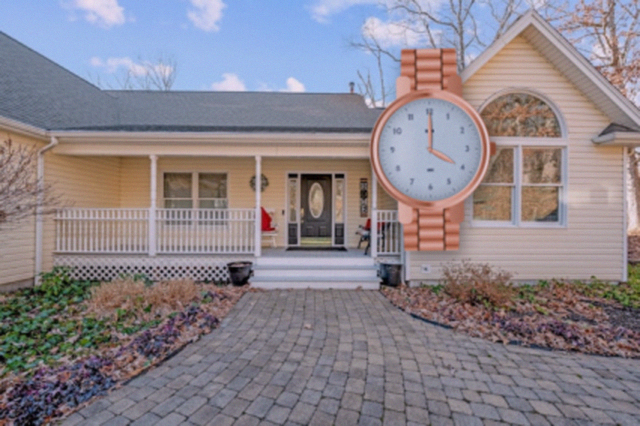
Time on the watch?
4:00
